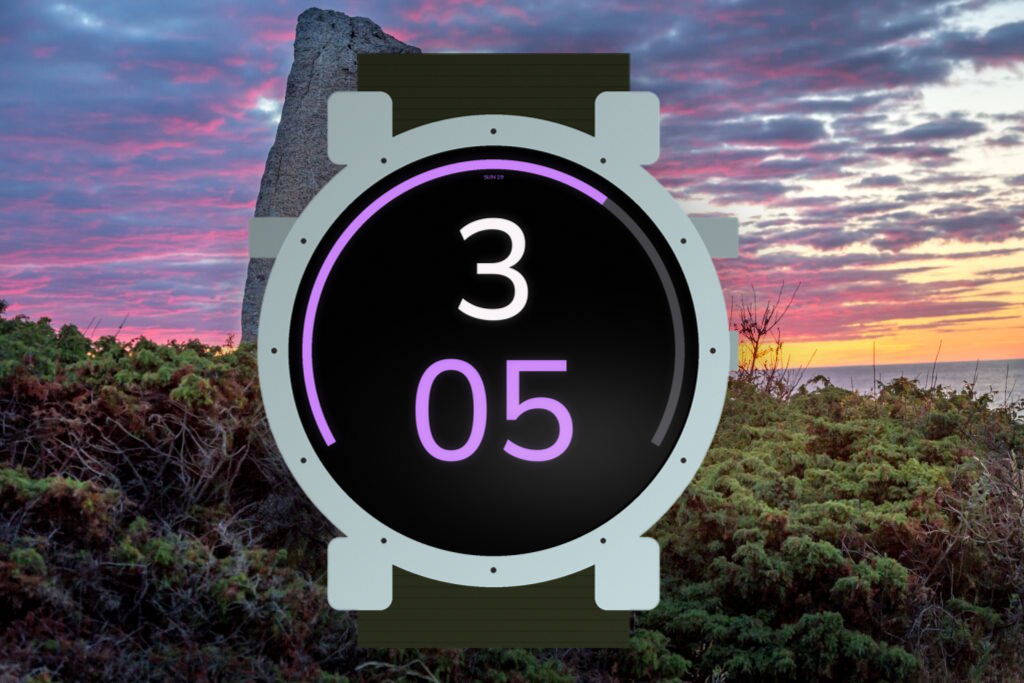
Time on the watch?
3:05
